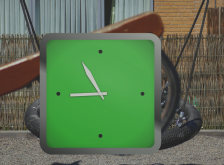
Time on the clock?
8:55
